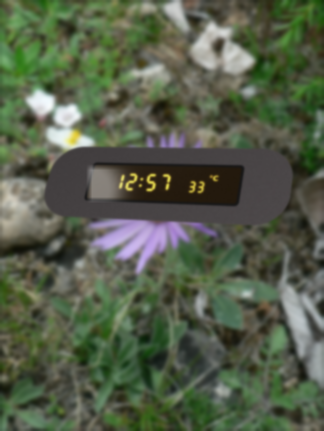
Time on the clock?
12:57
